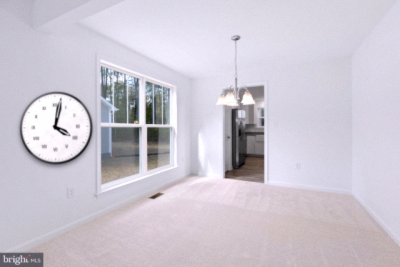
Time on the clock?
4:02
